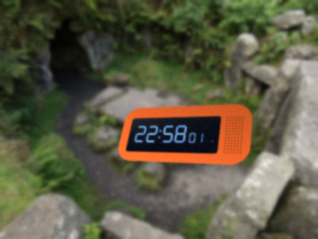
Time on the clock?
22:58
